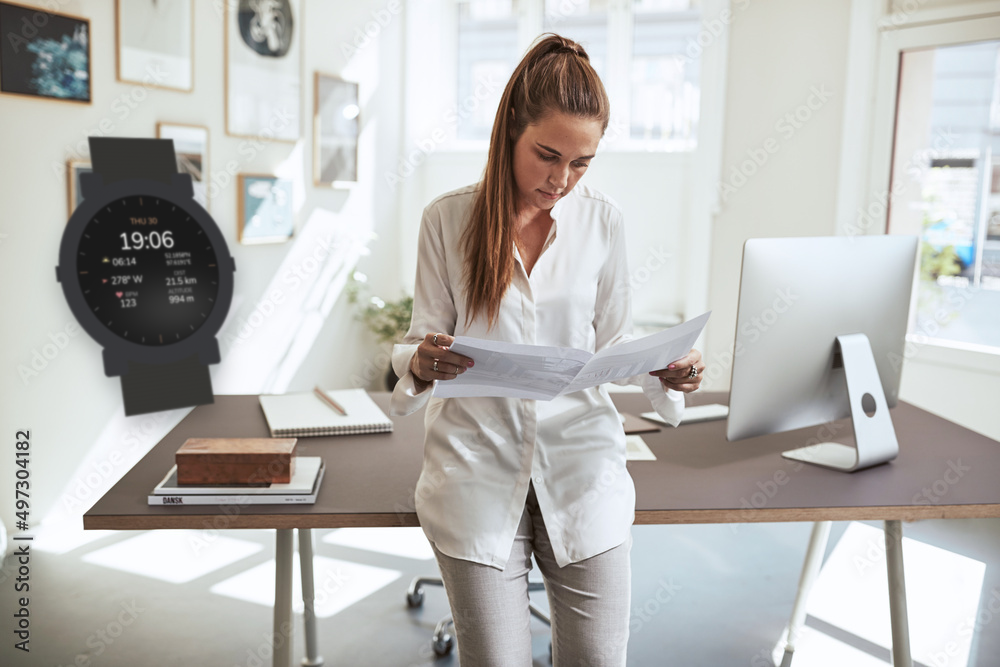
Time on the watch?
19:06
